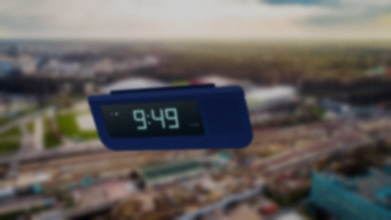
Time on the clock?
9:49
